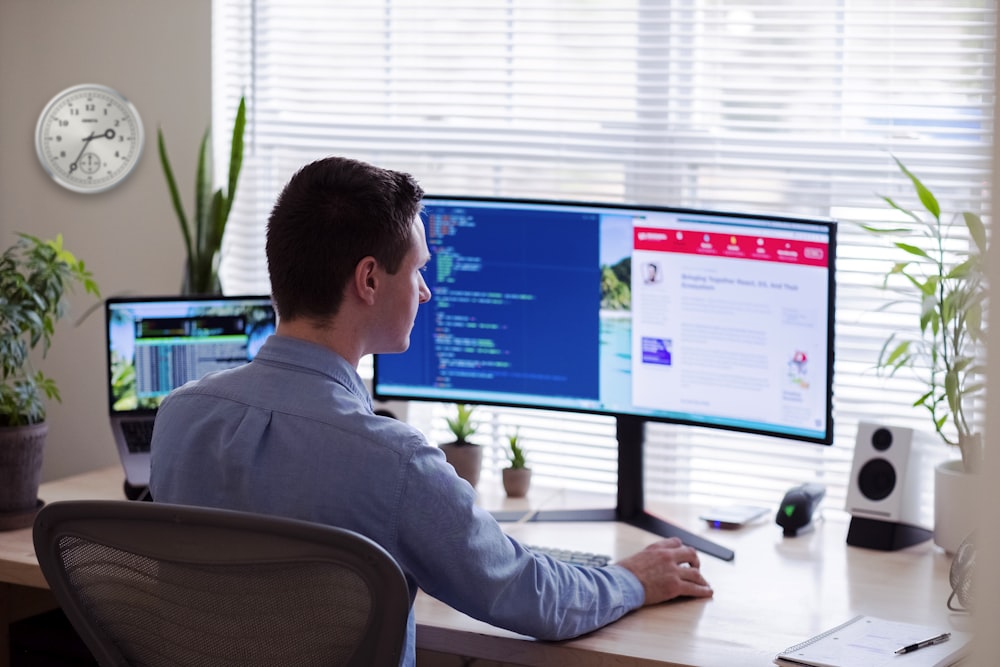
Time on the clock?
2:35
